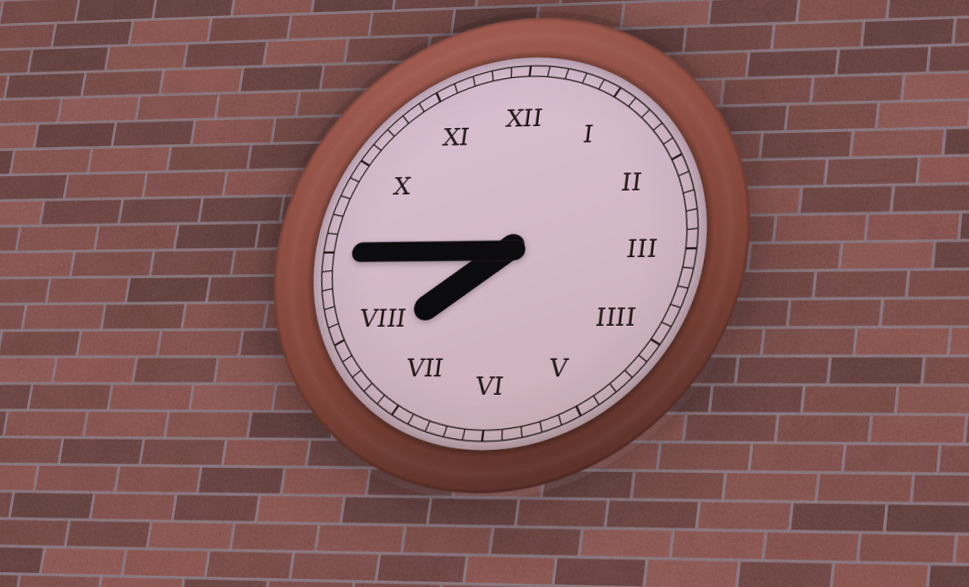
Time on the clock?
7:45
